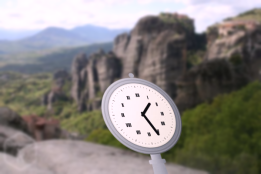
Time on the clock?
1:26
